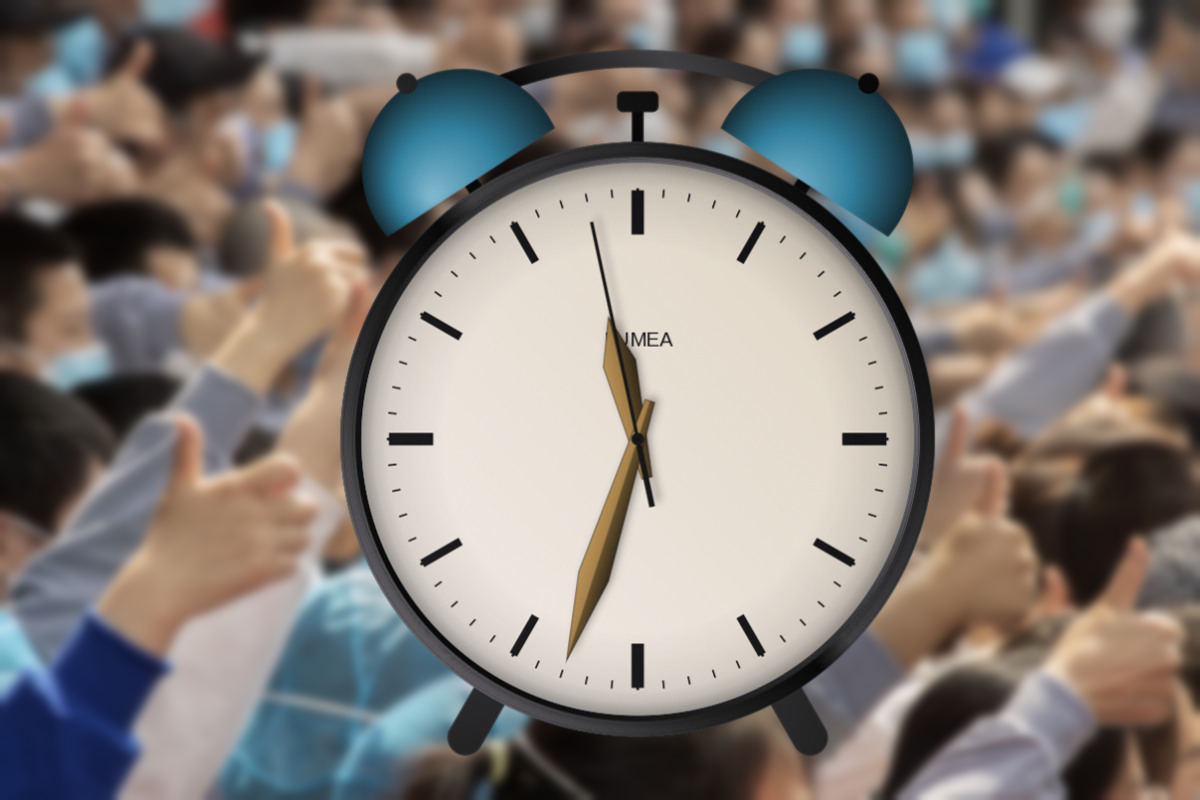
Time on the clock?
11:32:58
